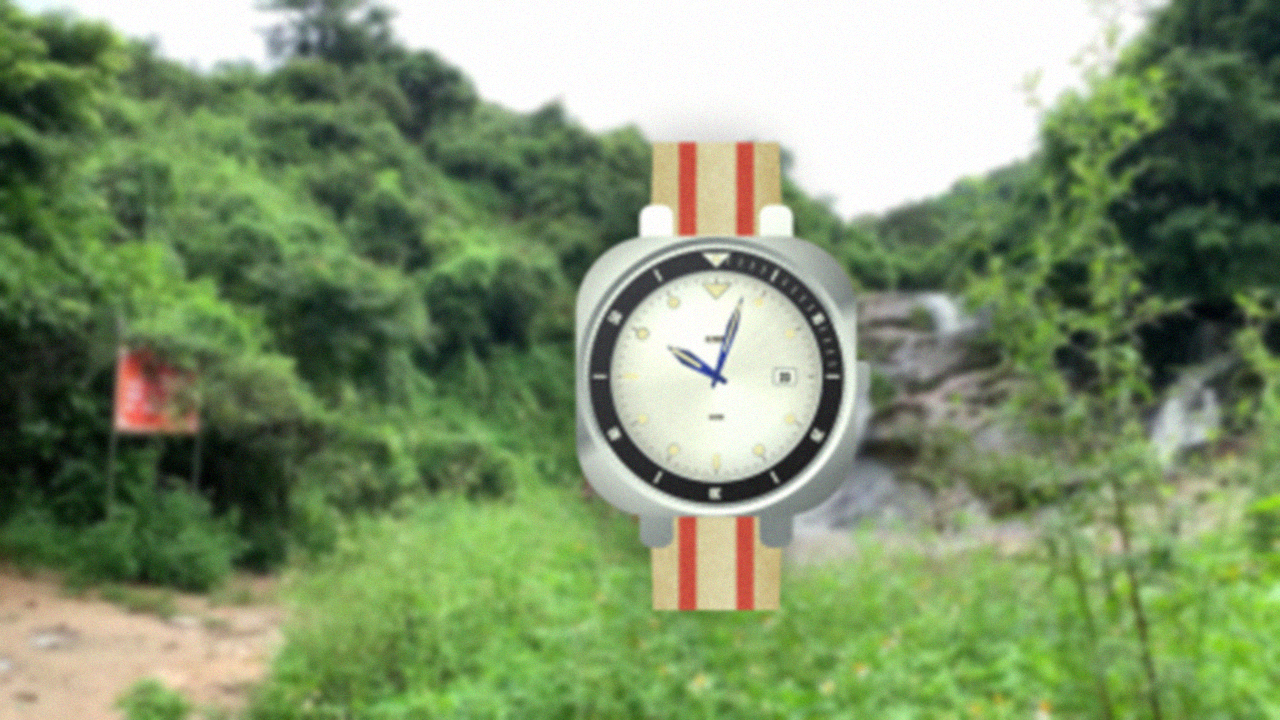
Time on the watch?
10:03
